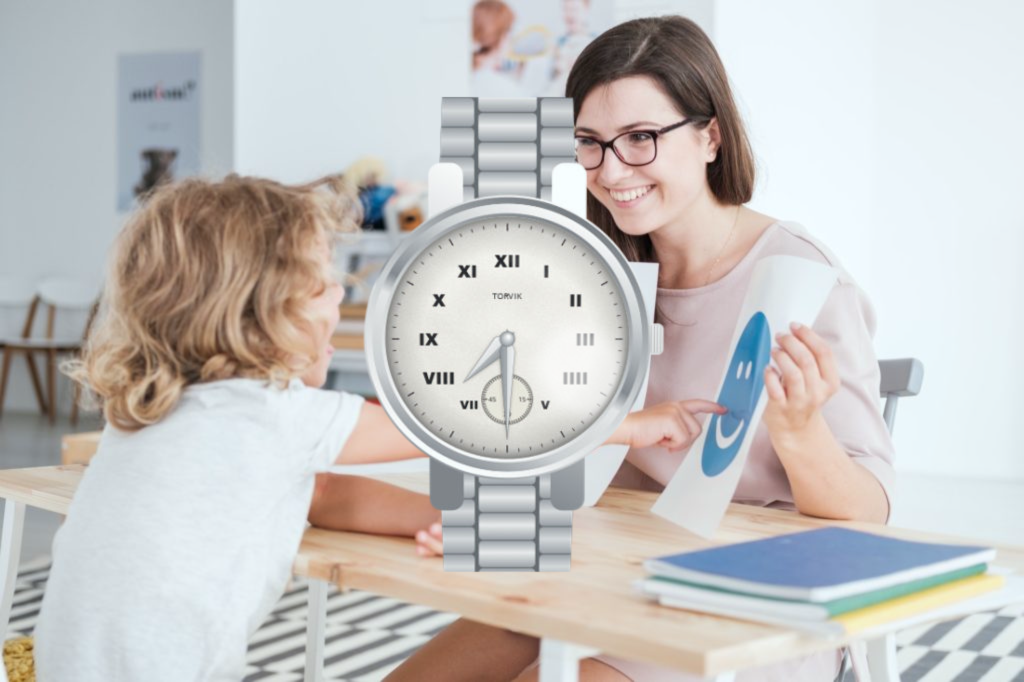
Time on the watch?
7:30
